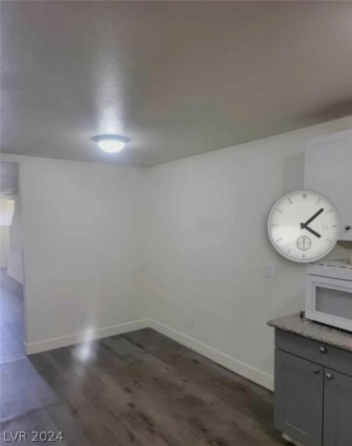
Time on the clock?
4:08
